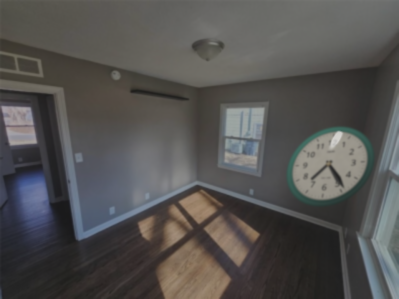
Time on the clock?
7:24
